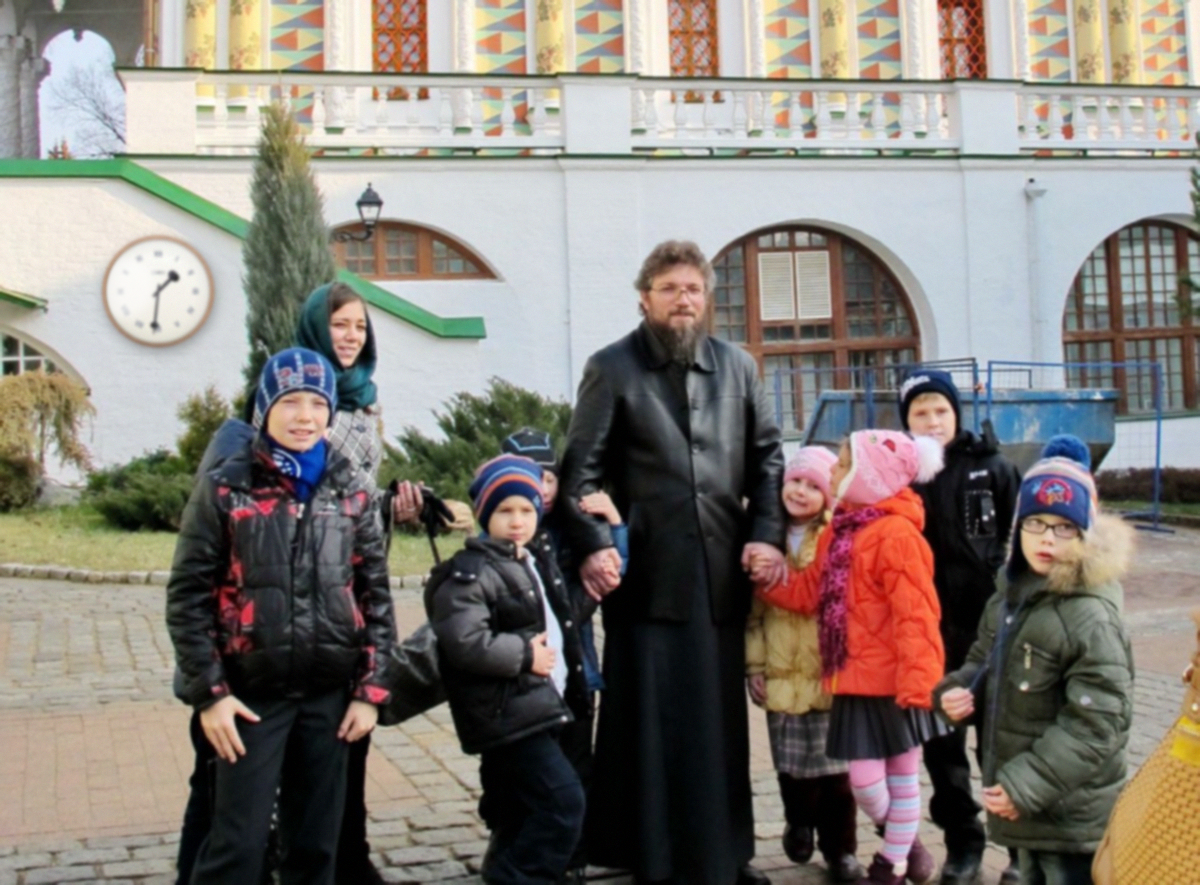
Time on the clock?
1:31
